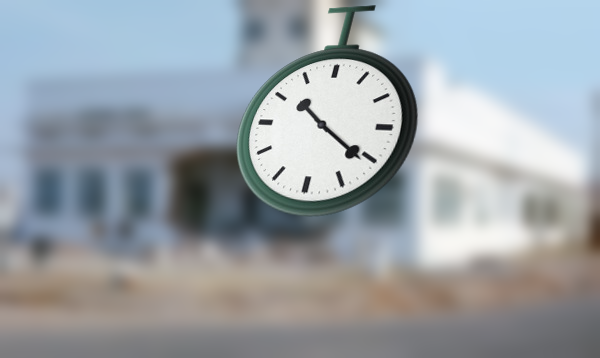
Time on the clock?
10:21
